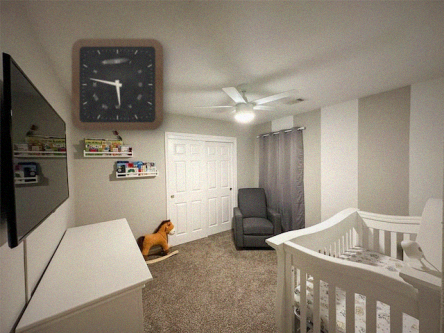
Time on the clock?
5:47
